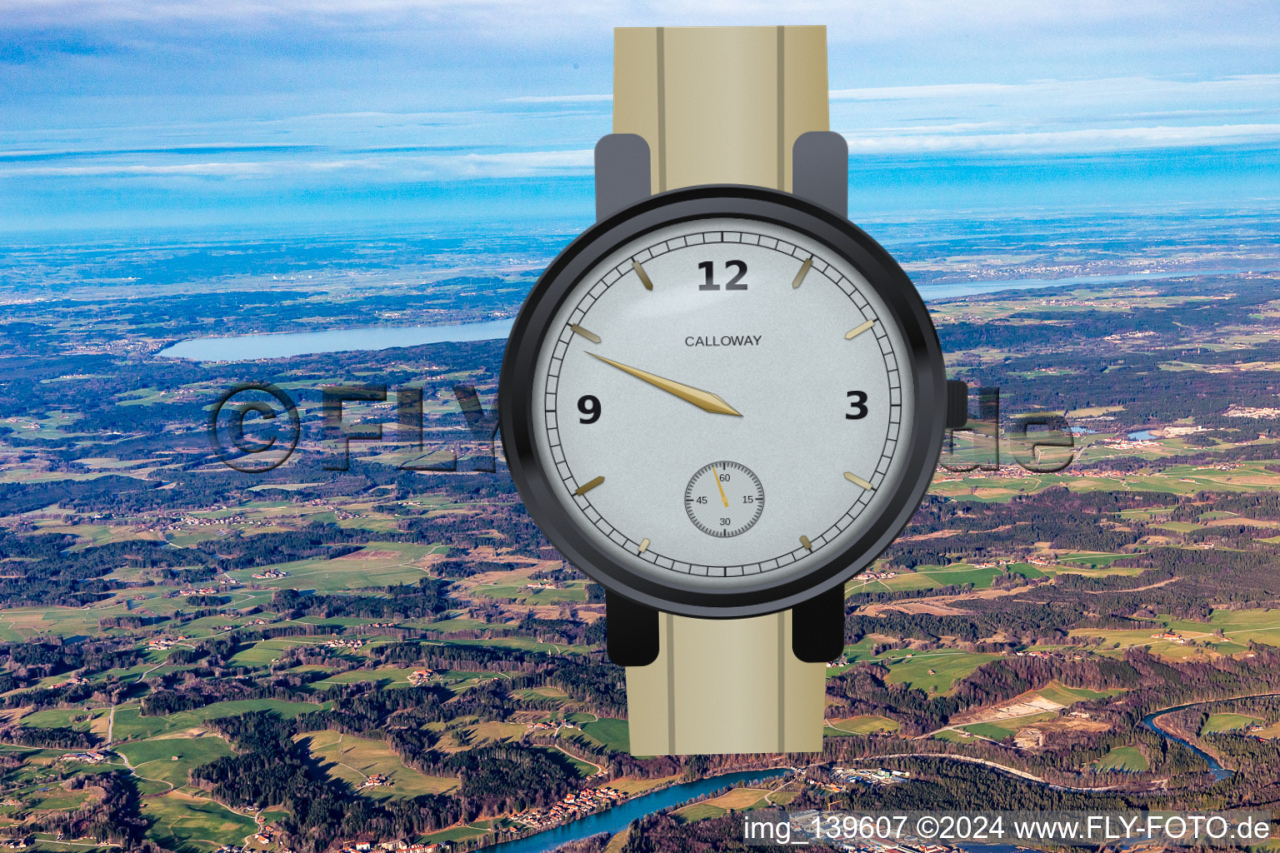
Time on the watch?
9:48:57
